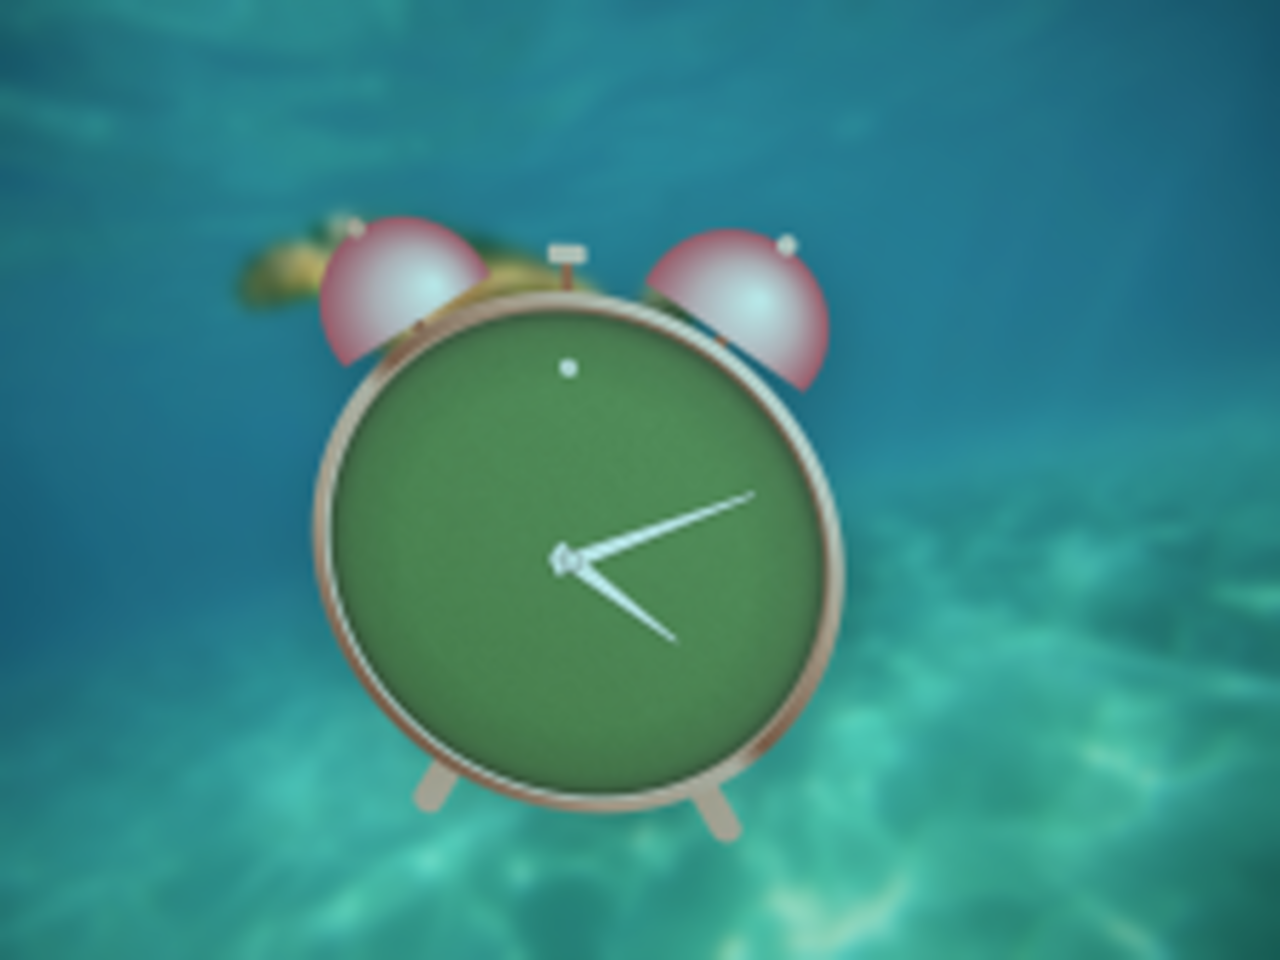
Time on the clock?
4:11
